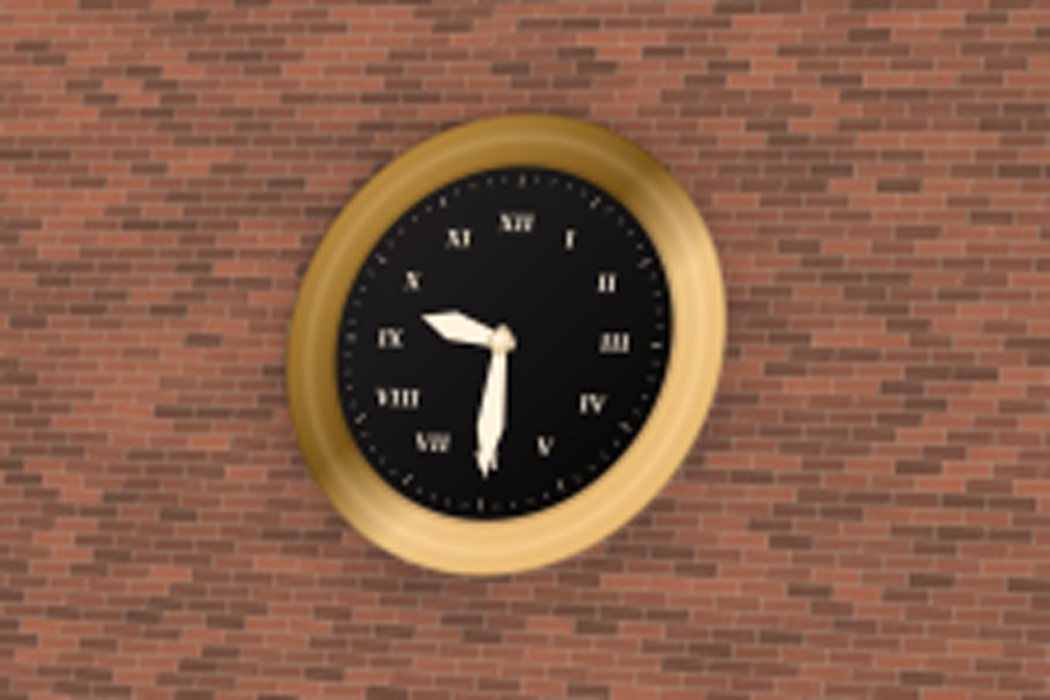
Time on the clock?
9:30
